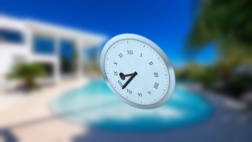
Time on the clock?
8:38
